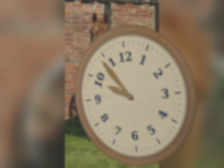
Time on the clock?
9:54
